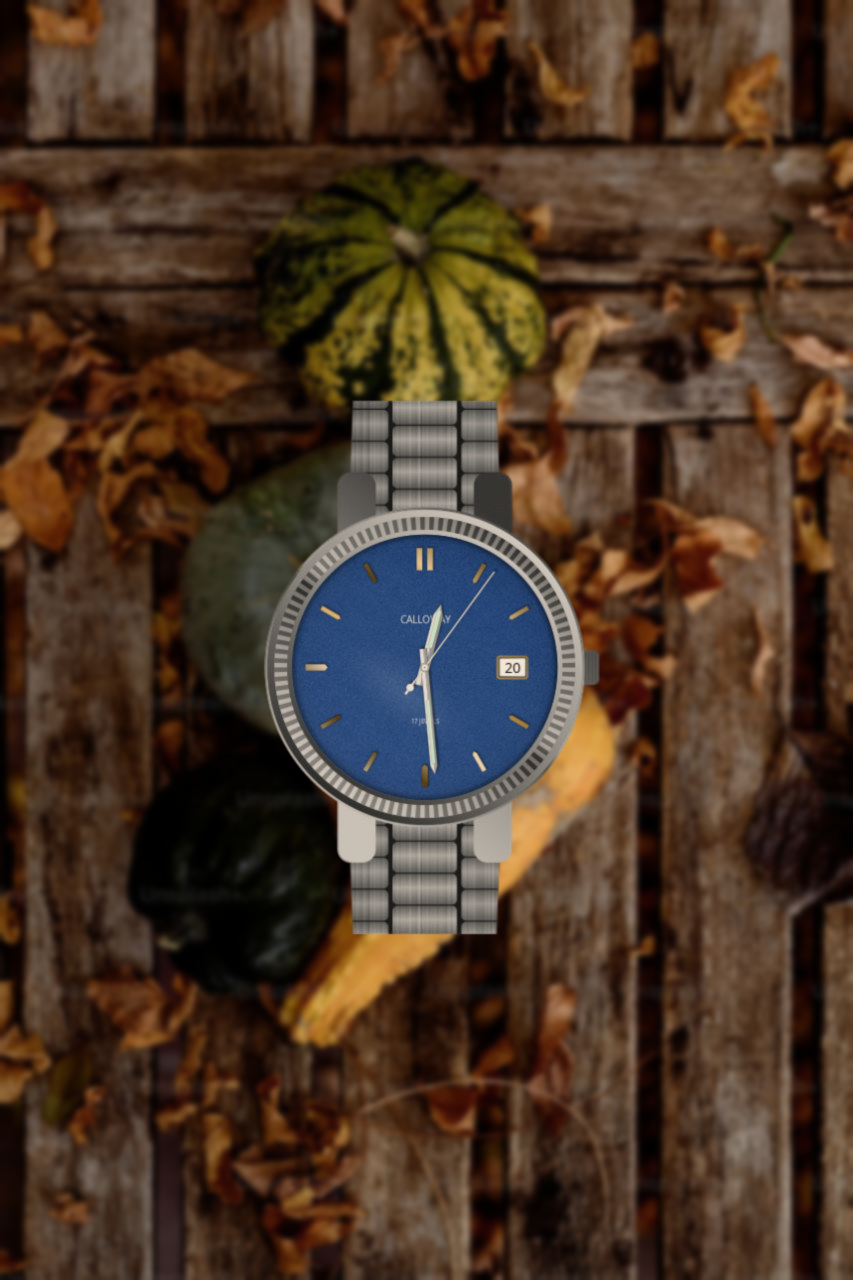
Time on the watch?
12:29:06
